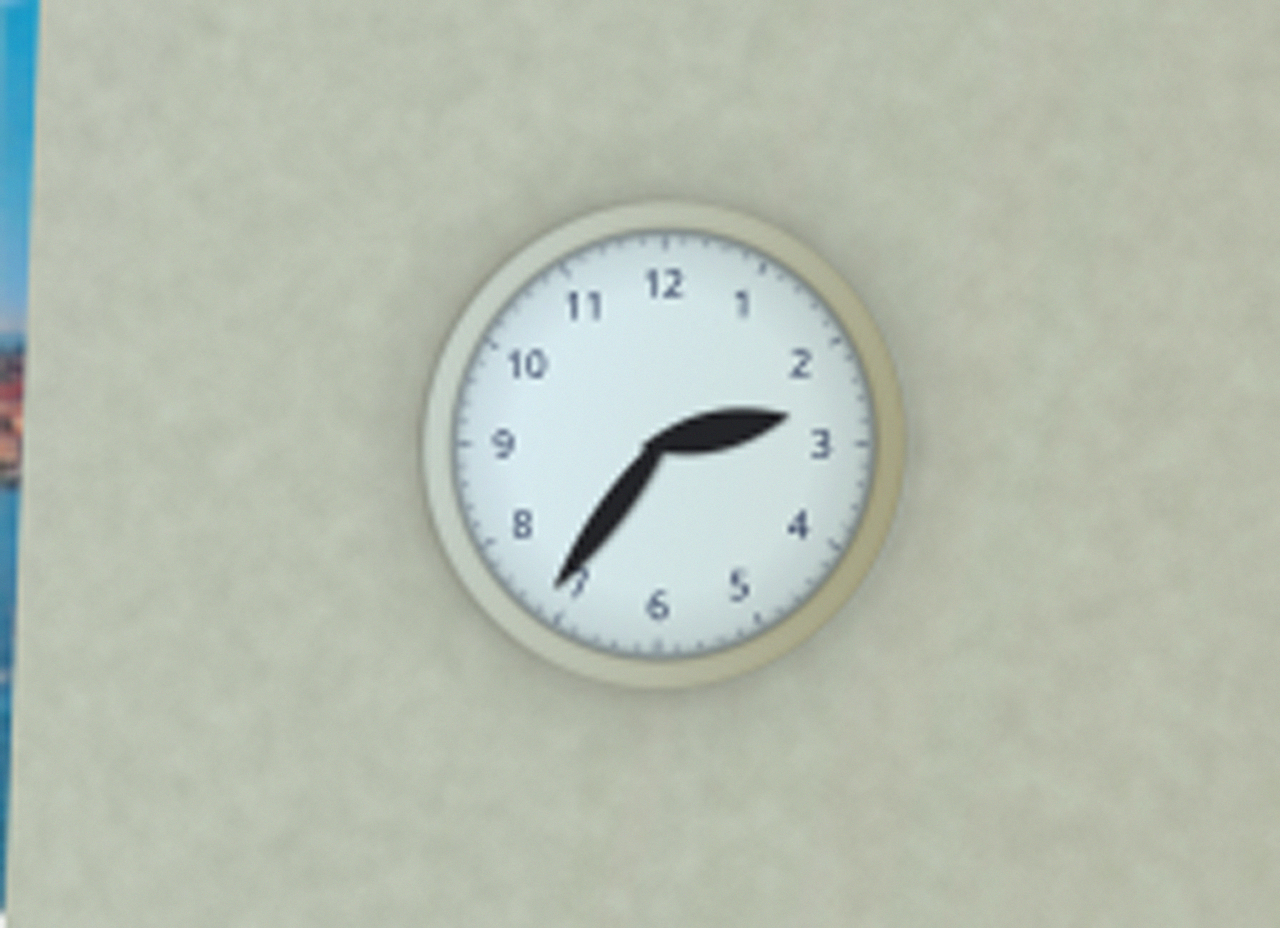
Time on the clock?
2:36
